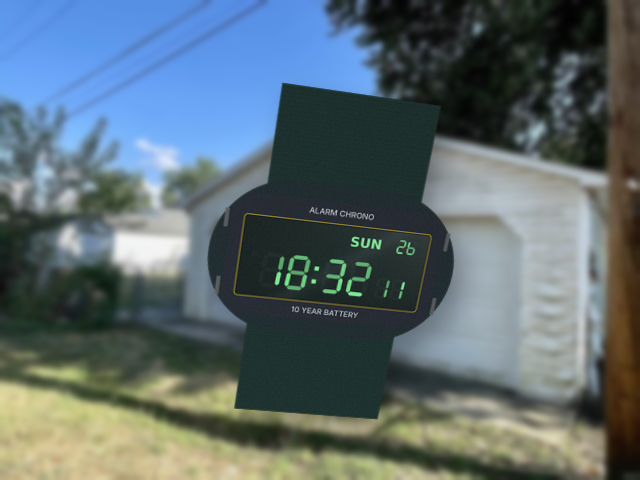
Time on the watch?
18:32:11
